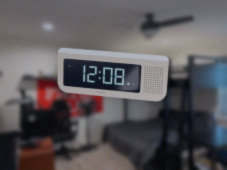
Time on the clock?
12:08
